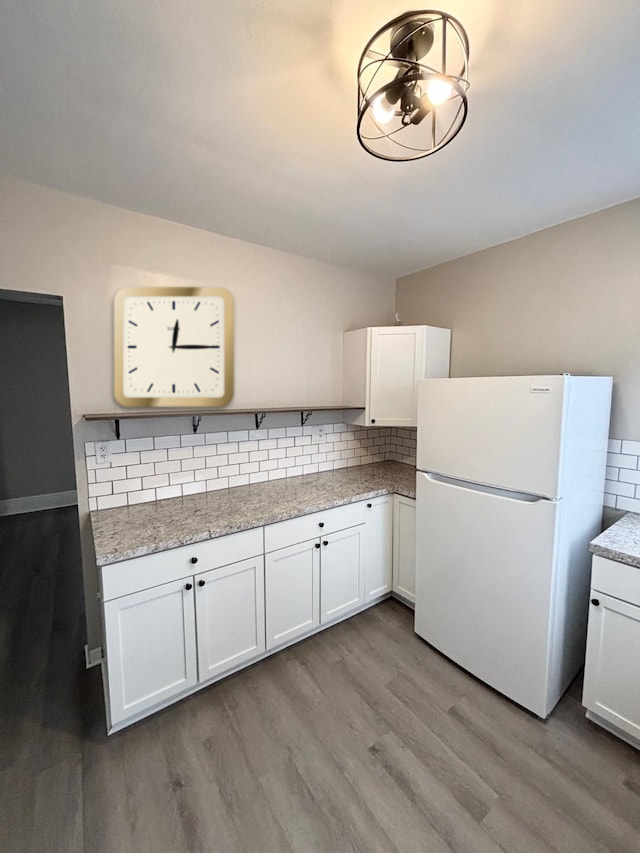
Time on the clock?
12:15
